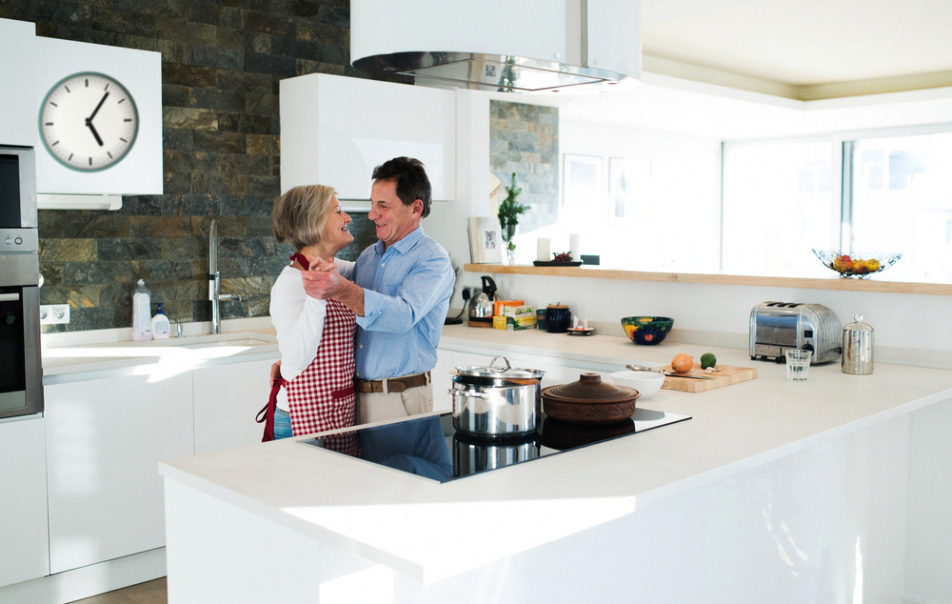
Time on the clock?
5:06
